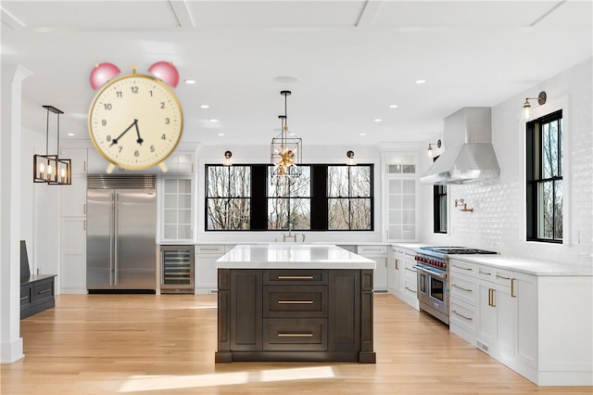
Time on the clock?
5:38
